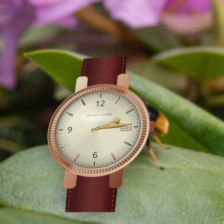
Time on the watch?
2:14
